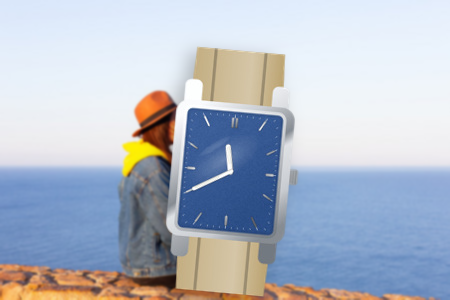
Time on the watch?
11:40
